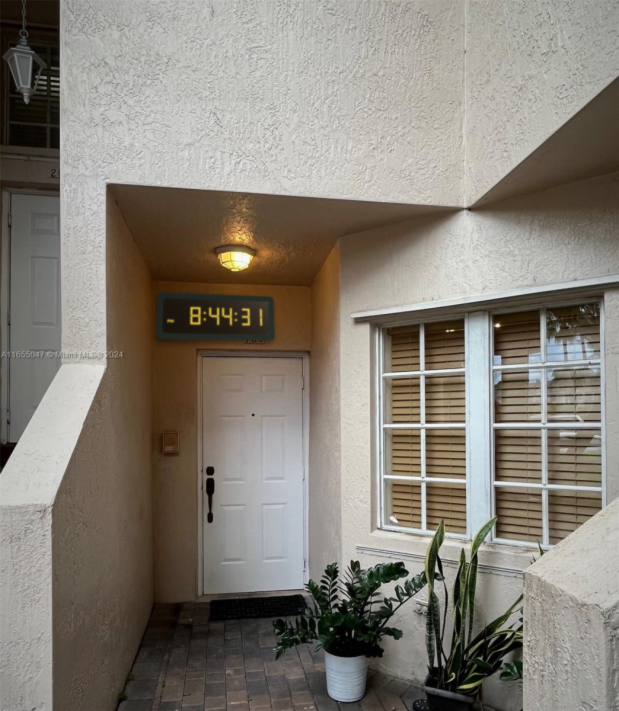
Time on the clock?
8:44:31
